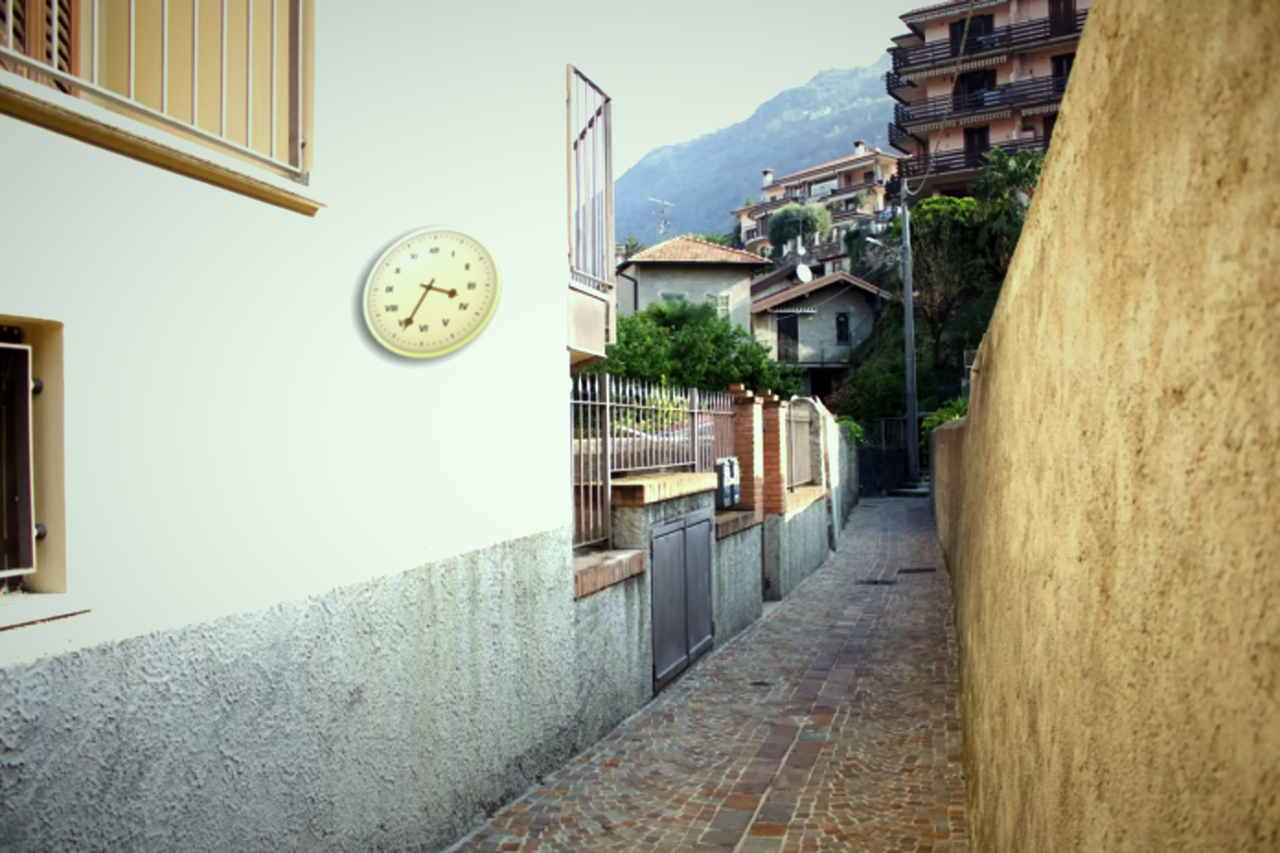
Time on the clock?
3:34
